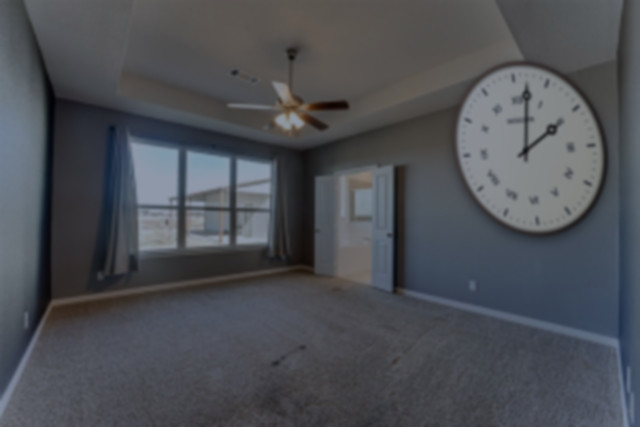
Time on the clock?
2:02
